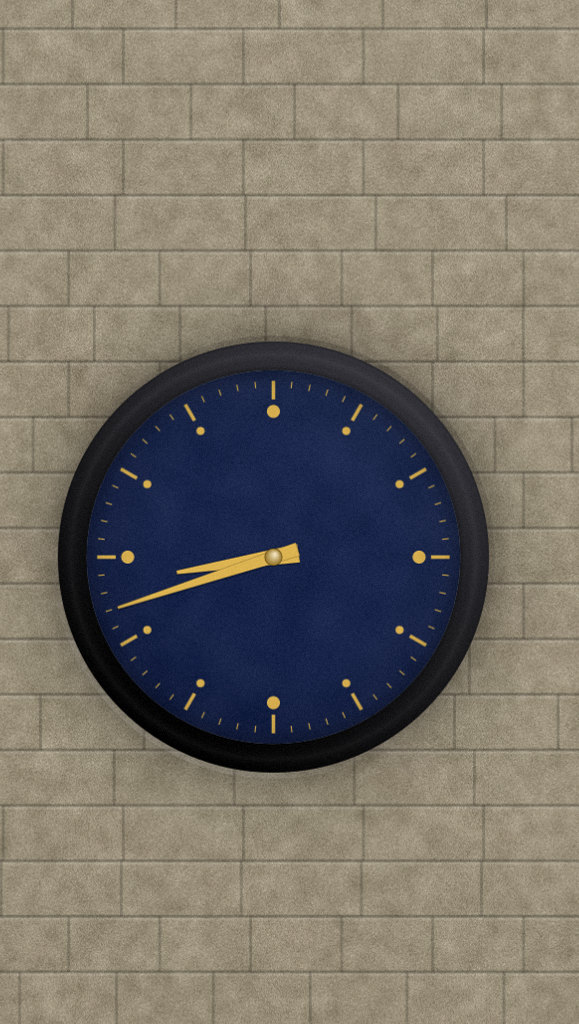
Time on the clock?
8:42
